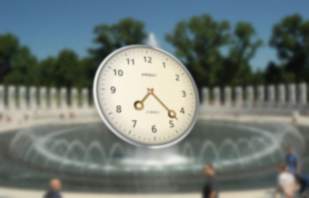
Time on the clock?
7:23
